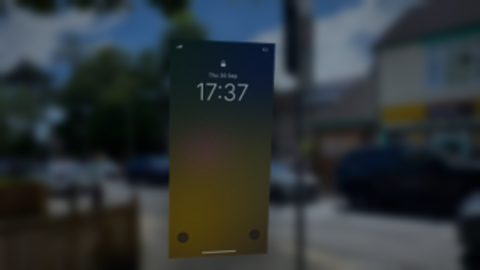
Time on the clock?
17:37
